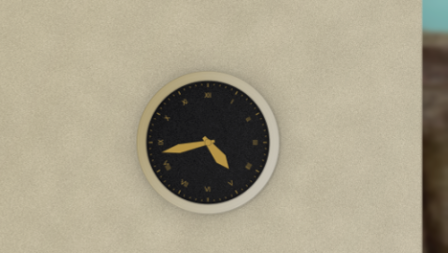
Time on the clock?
4:43
